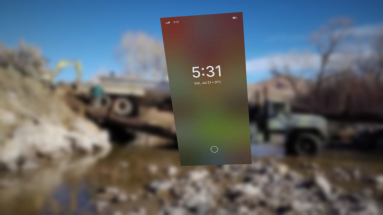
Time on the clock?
5:31
